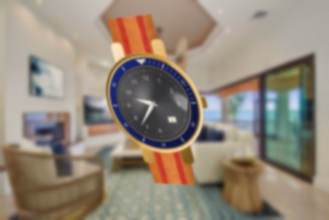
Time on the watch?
9:37
